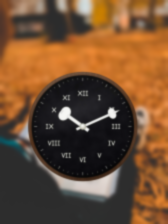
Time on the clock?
10:11
